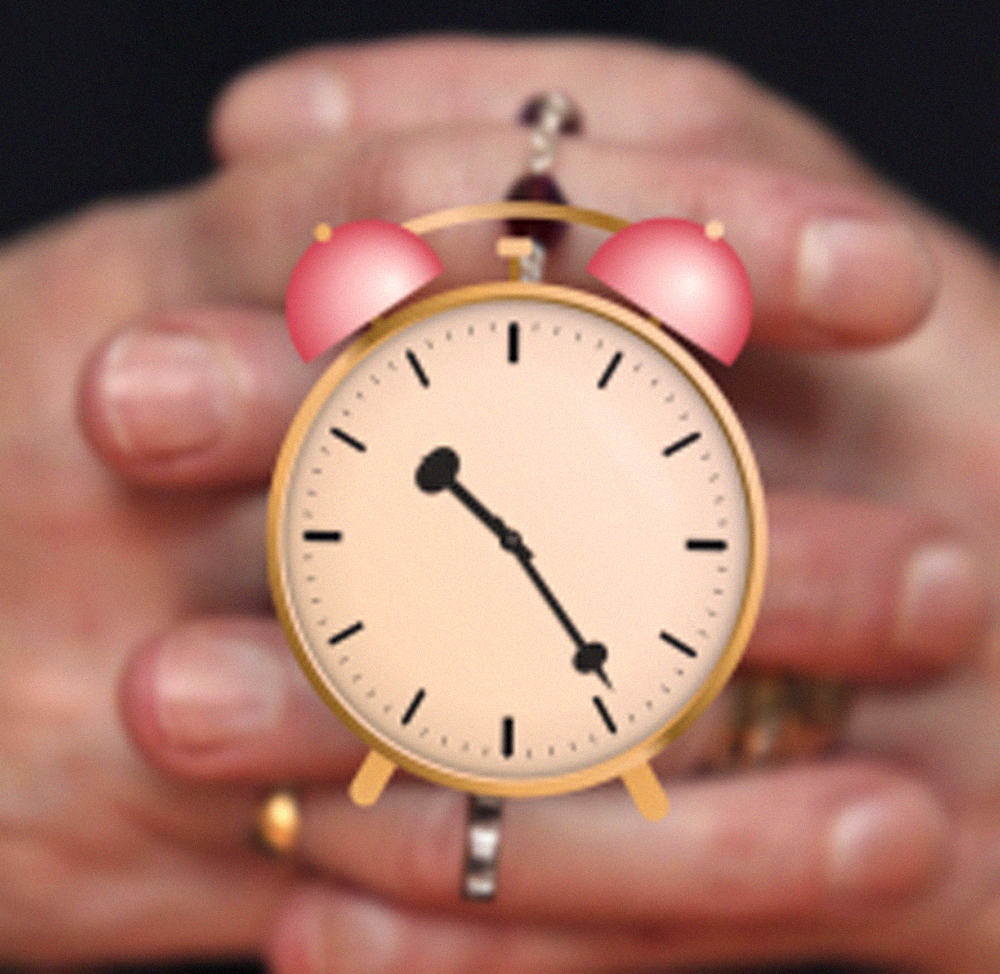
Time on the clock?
10:24
